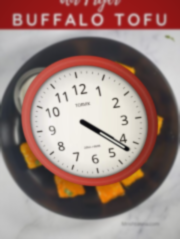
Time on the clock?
4:22
